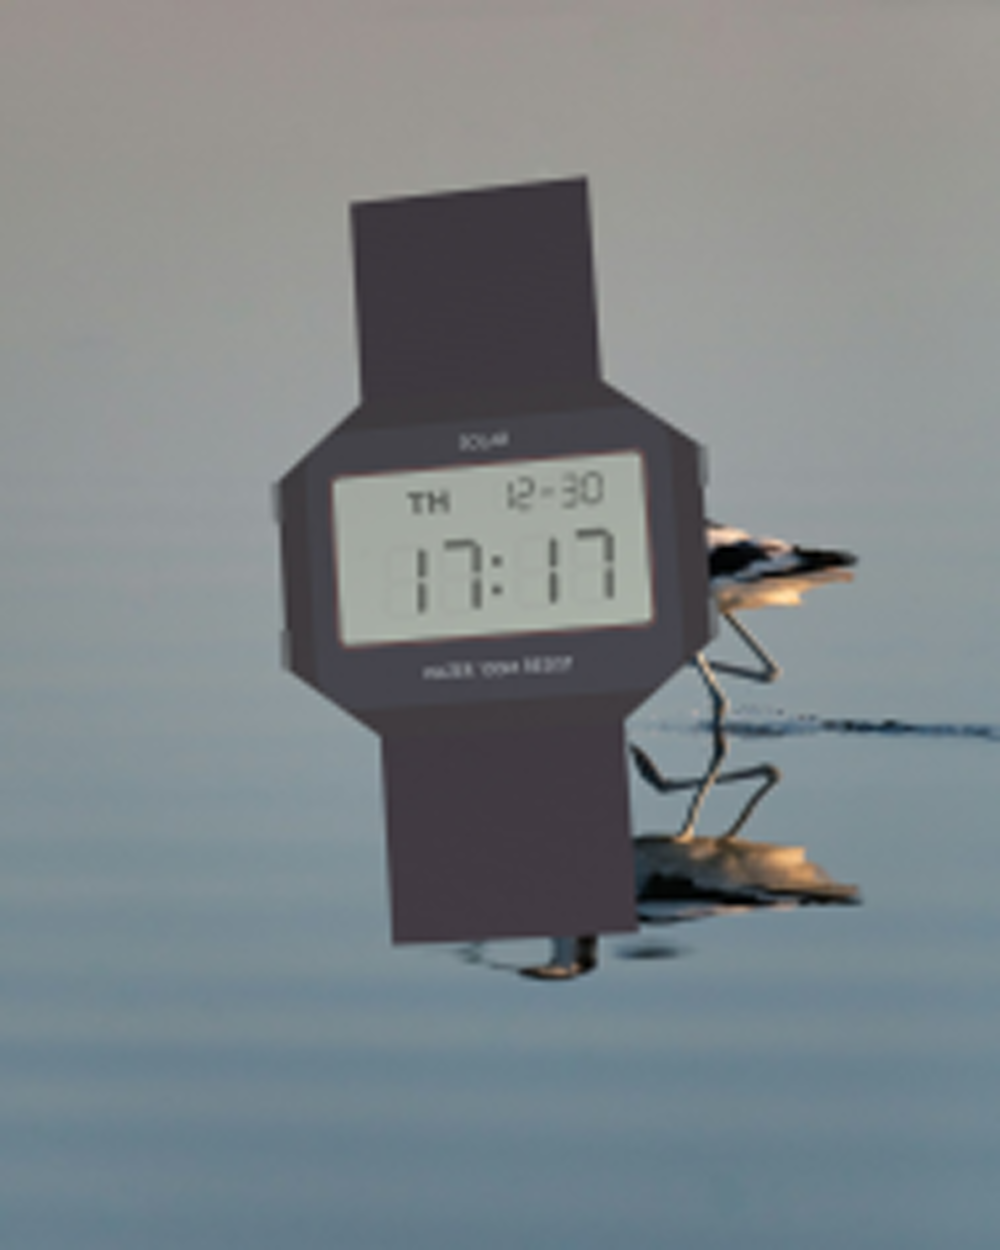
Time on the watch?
17:17
